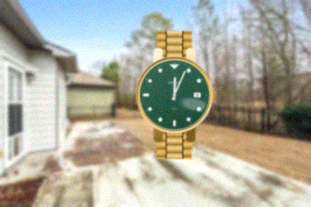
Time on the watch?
12:04
